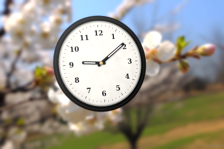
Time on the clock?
9:09
